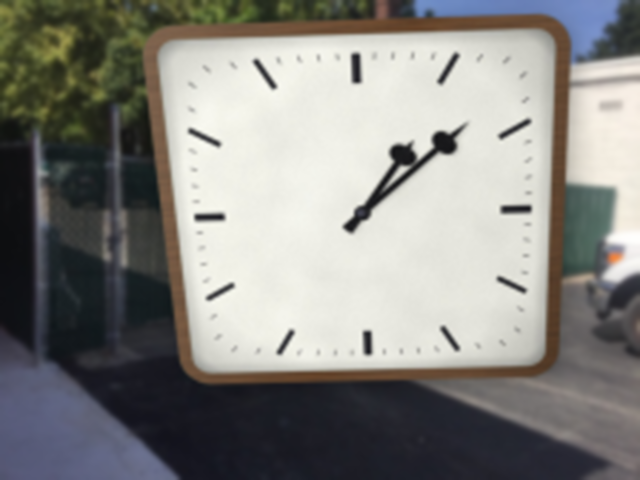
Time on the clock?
1:08
